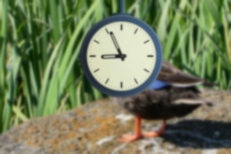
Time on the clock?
8:56
